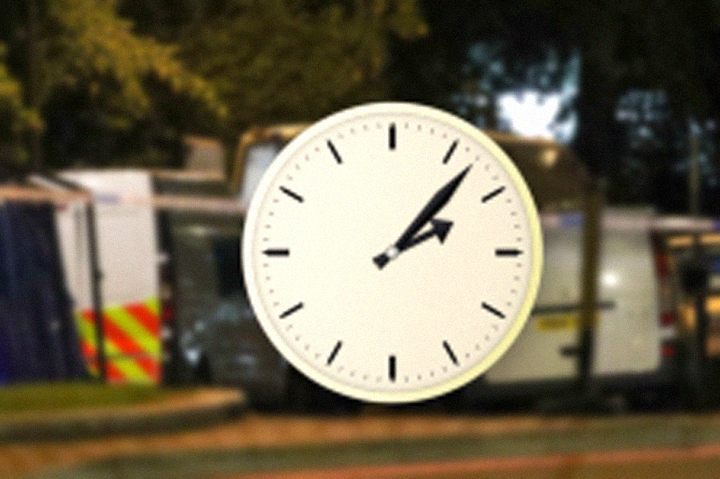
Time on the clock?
2:07
